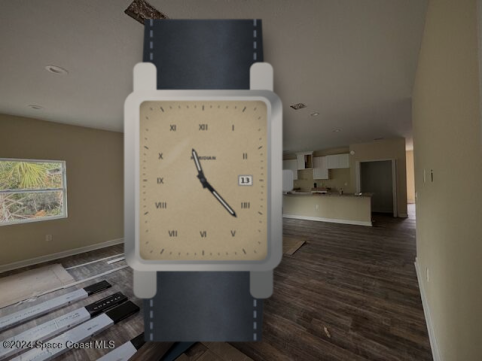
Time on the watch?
11:23
